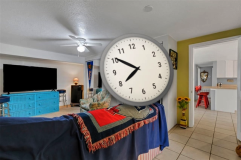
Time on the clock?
7:51
